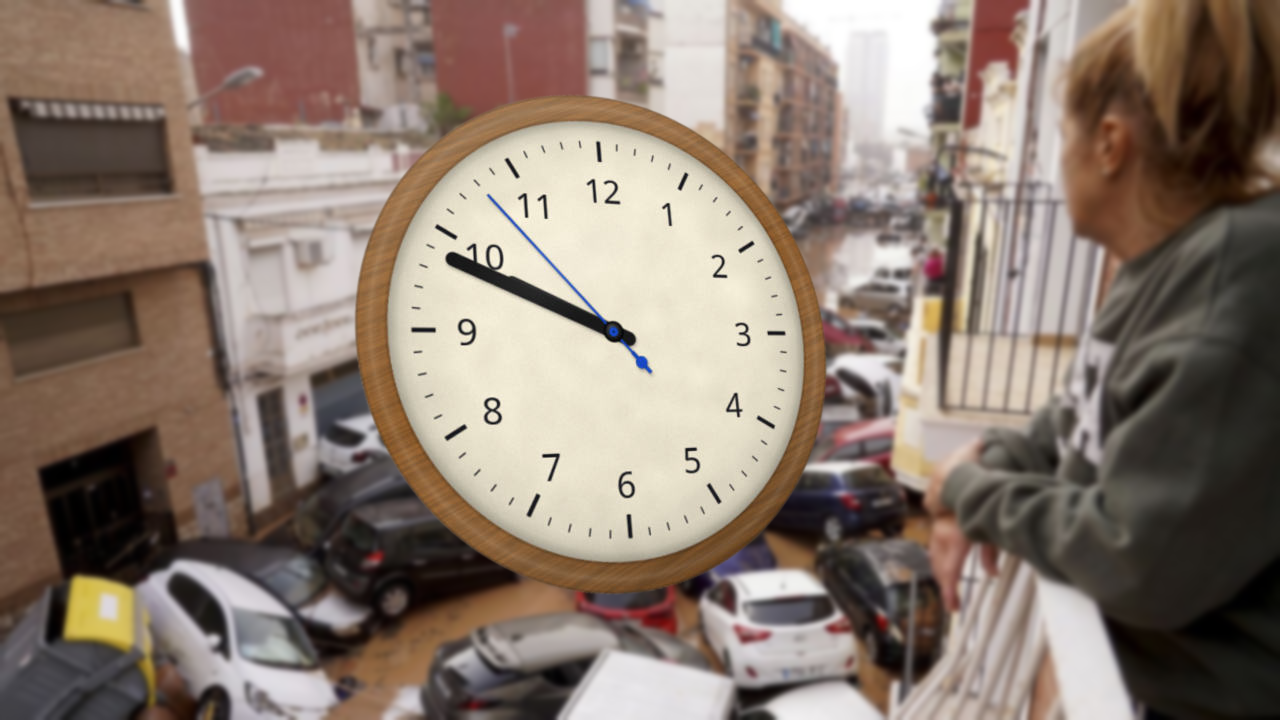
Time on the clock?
9:48:53
